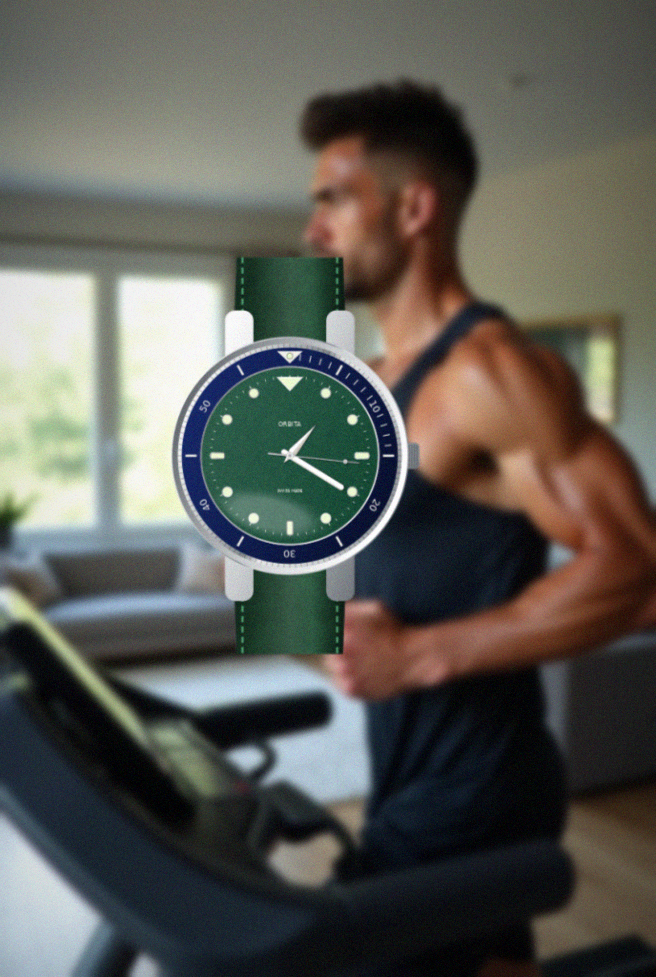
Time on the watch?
1:20:16
